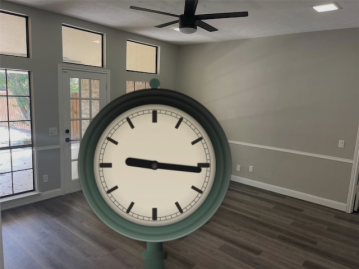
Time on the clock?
9:16
